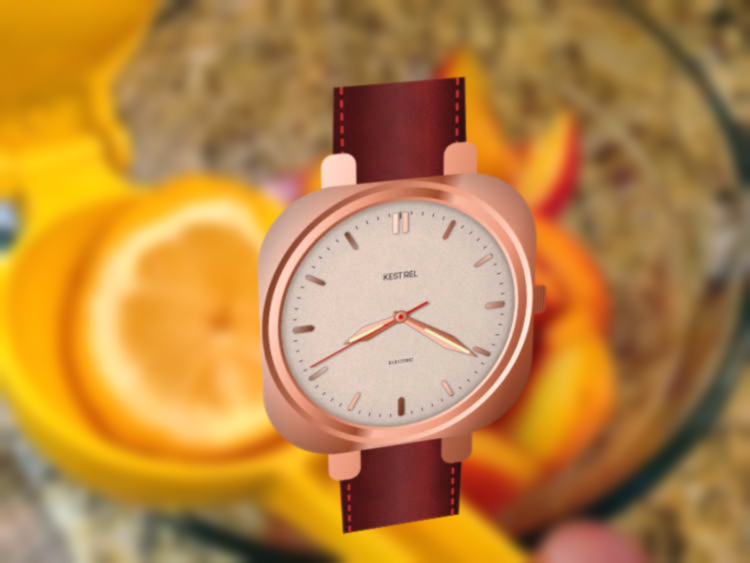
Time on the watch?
8:20:41
